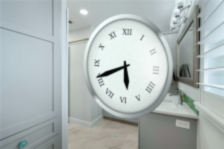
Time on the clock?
5:41
